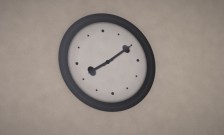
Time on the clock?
8:10
